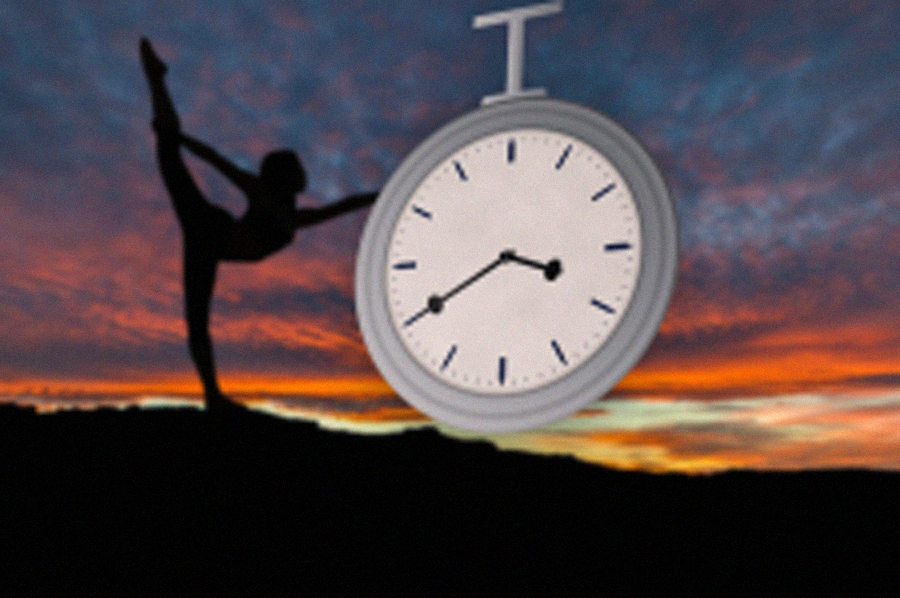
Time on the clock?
3:40
